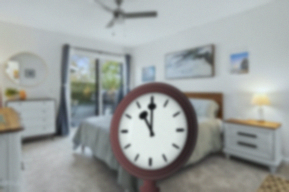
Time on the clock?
11:00
